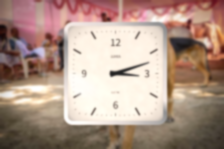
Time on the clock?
3:12
